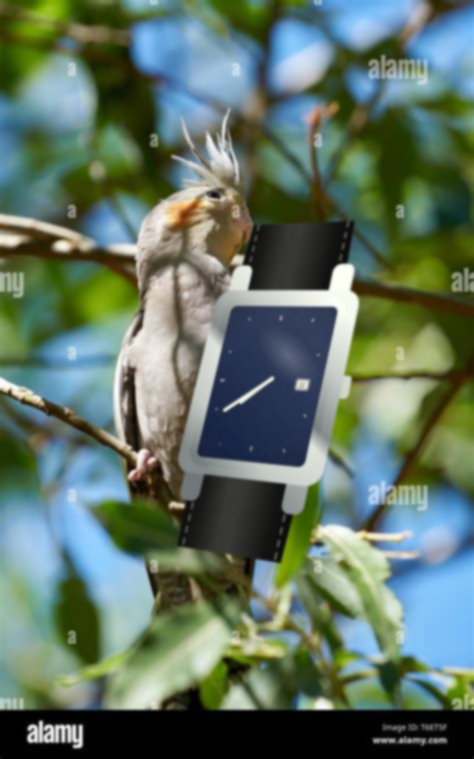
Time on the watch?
7:39
